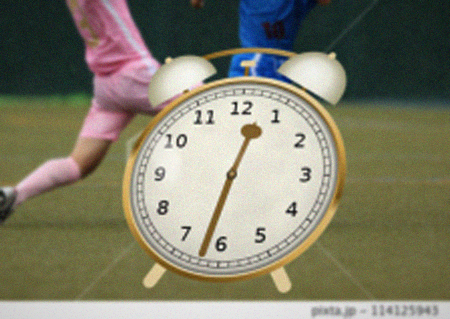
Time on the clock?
12:32
